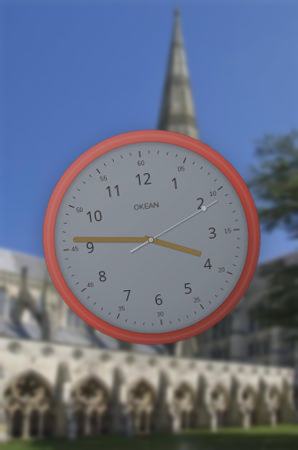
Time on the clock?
3:46:11
